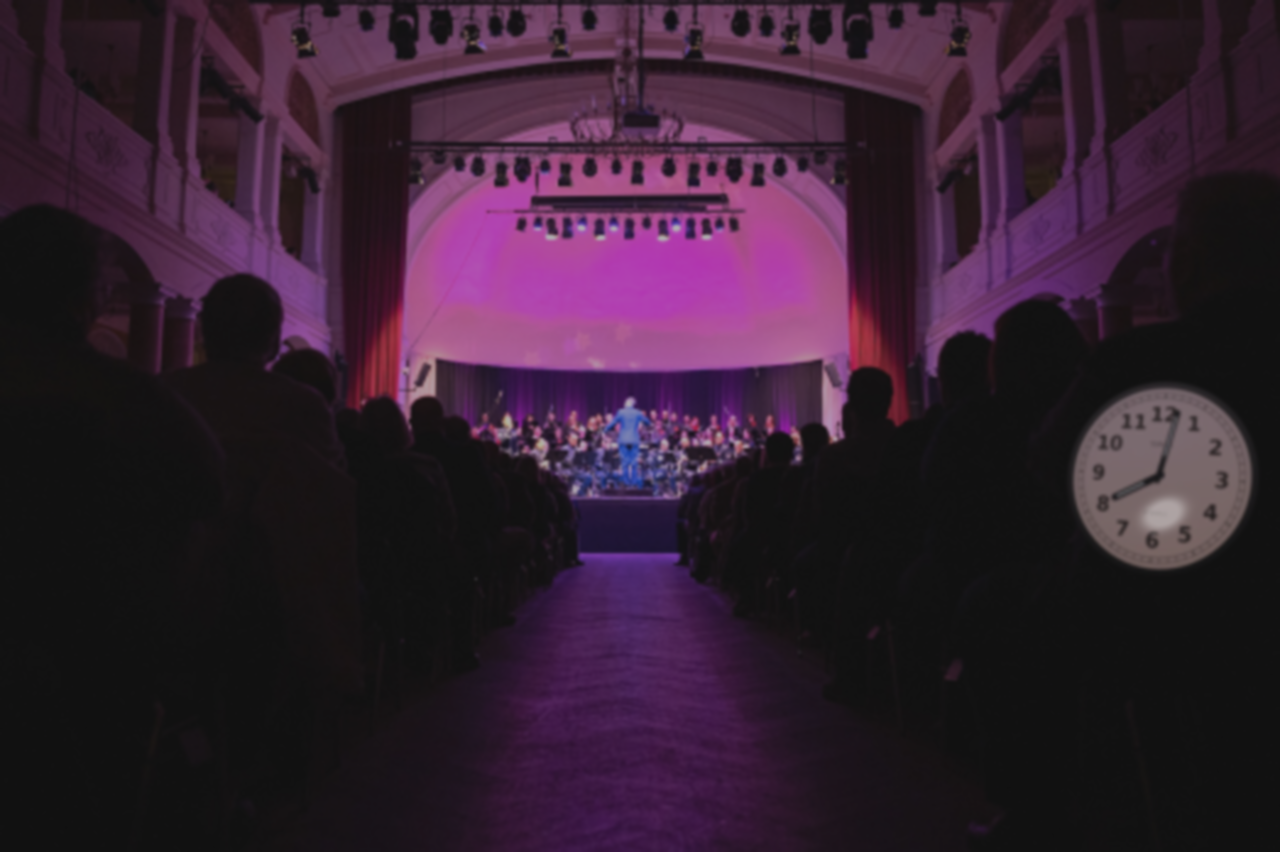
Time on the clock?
8:02
